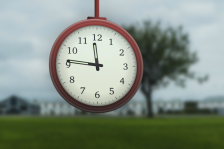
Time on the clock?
11:46
